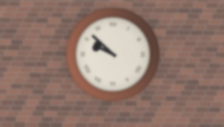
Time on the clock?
9:52
